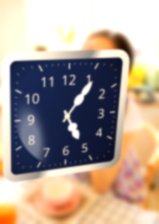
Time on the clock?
5:06
